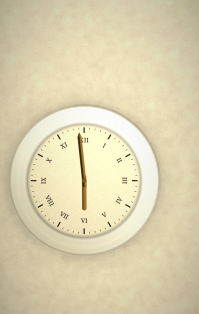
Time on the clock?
5:59
